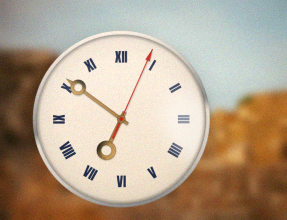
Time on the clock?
6:51:04
